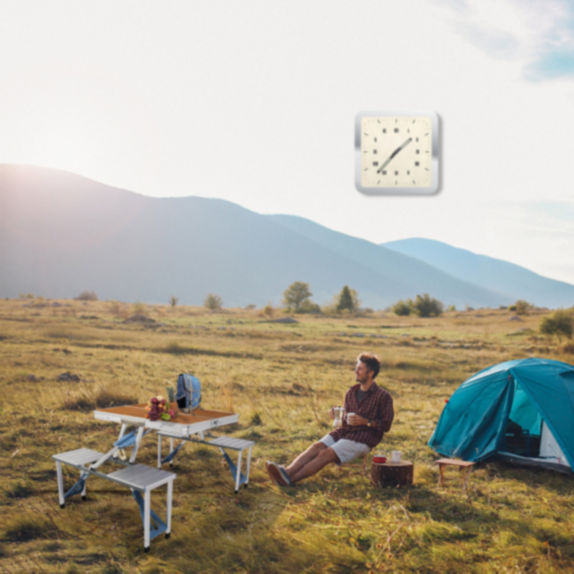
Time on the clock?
1:37
